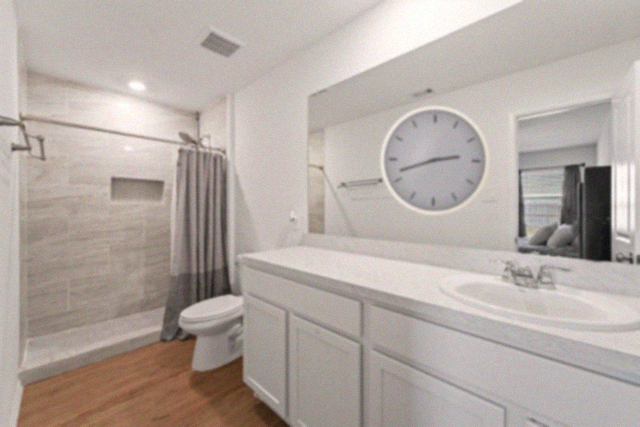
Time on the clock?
2:42
